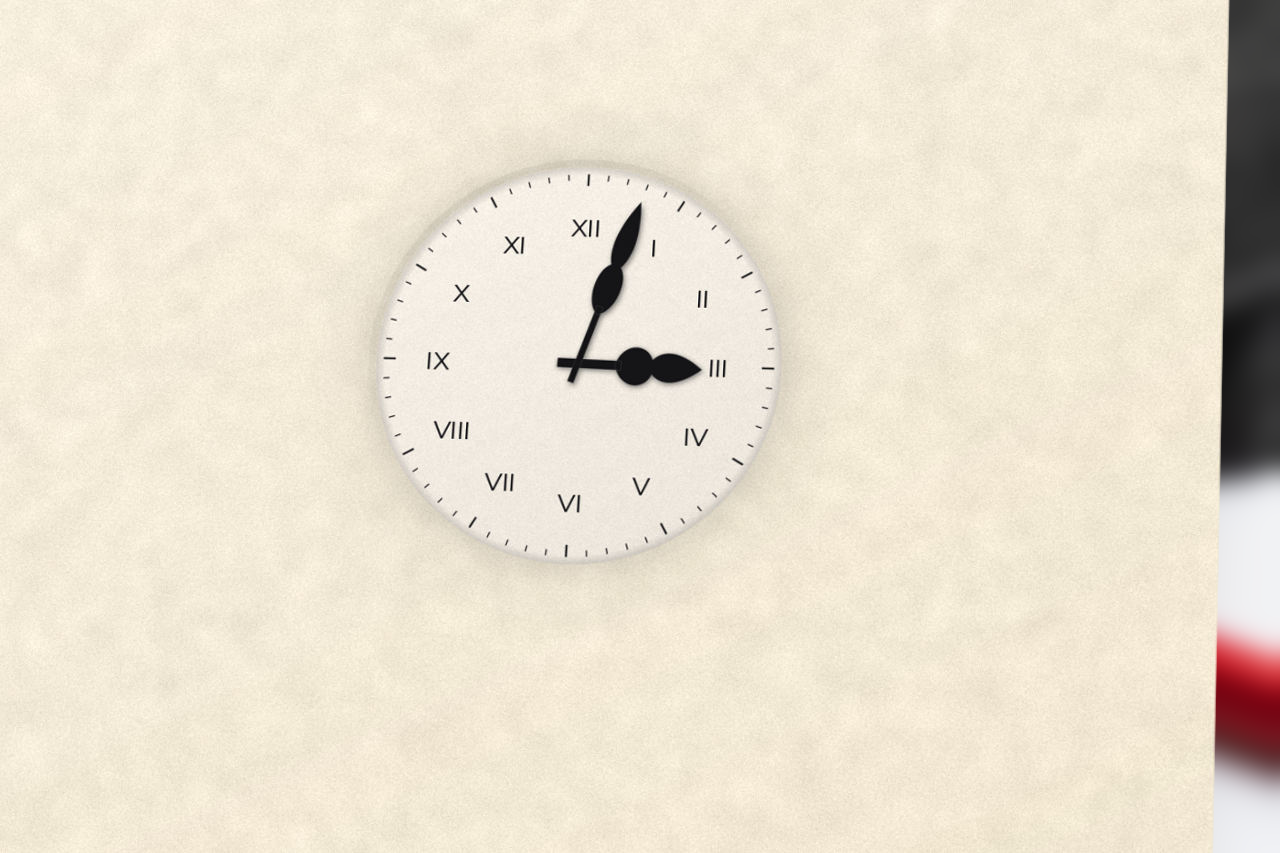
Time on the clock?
3:03
